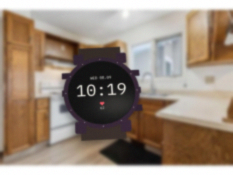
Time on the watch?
10:19
